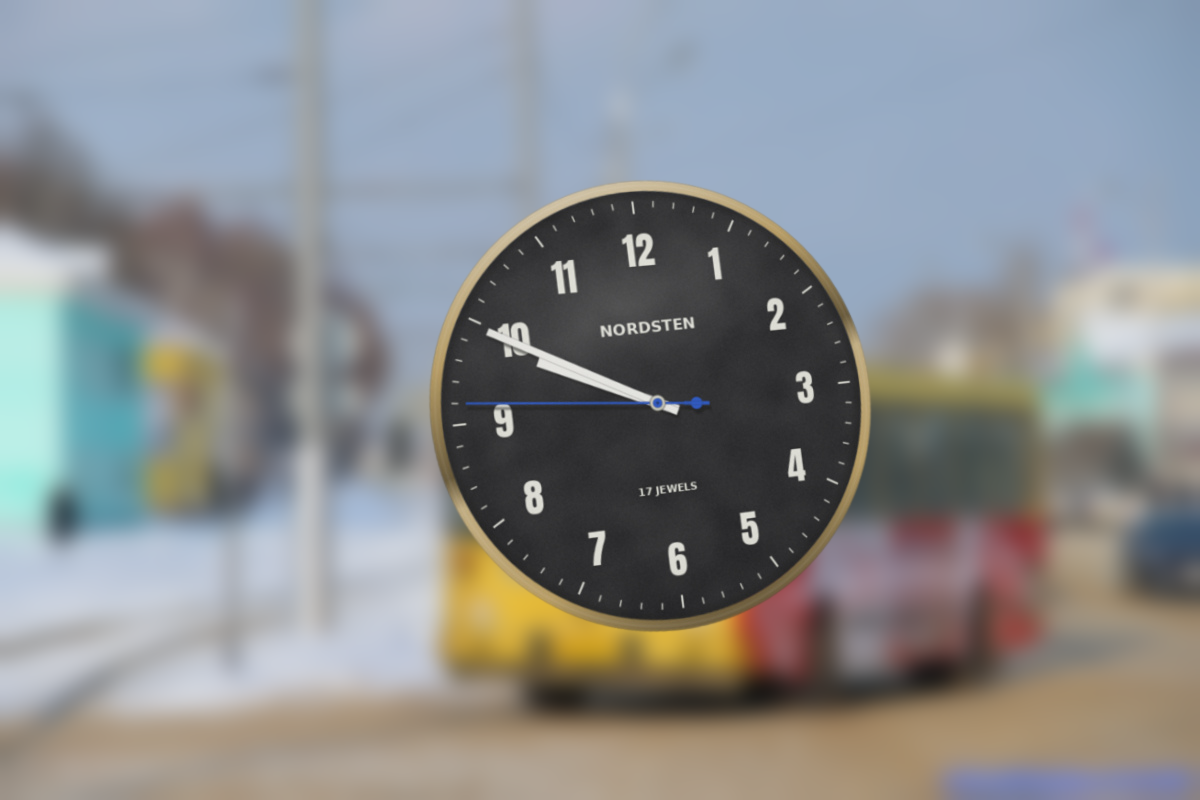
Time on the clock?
9:49:46
